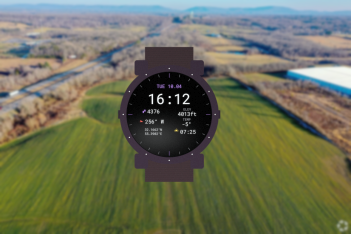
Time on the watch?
16:12
